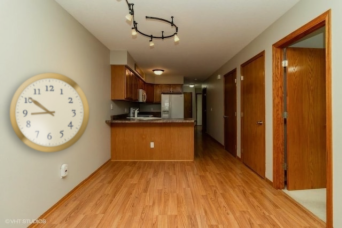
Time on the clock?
8:51
